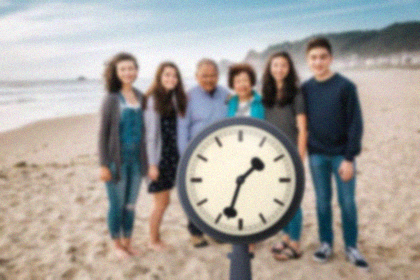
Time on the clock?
1:33
